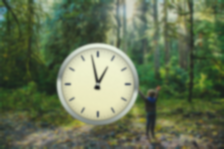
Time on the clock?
12:58
